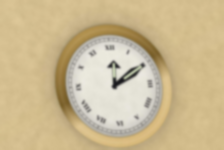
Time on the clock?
12:10
